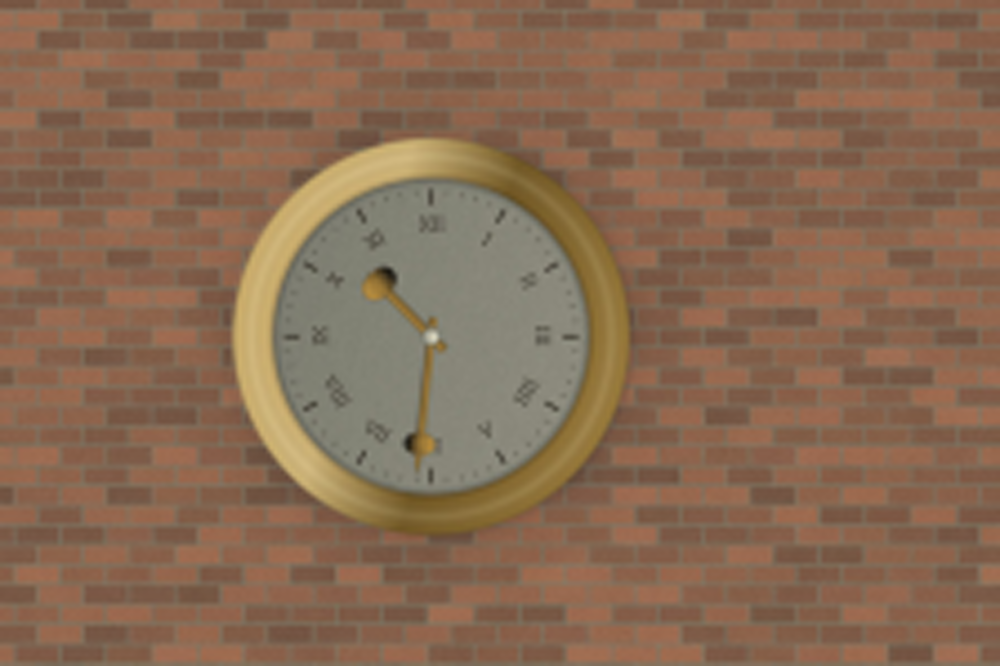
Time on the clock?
10:31
